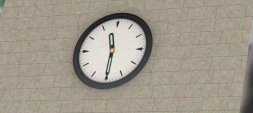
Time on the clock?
11:30
